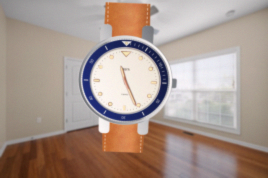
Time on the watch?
11:26
